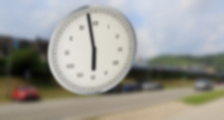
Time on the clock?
5:58
